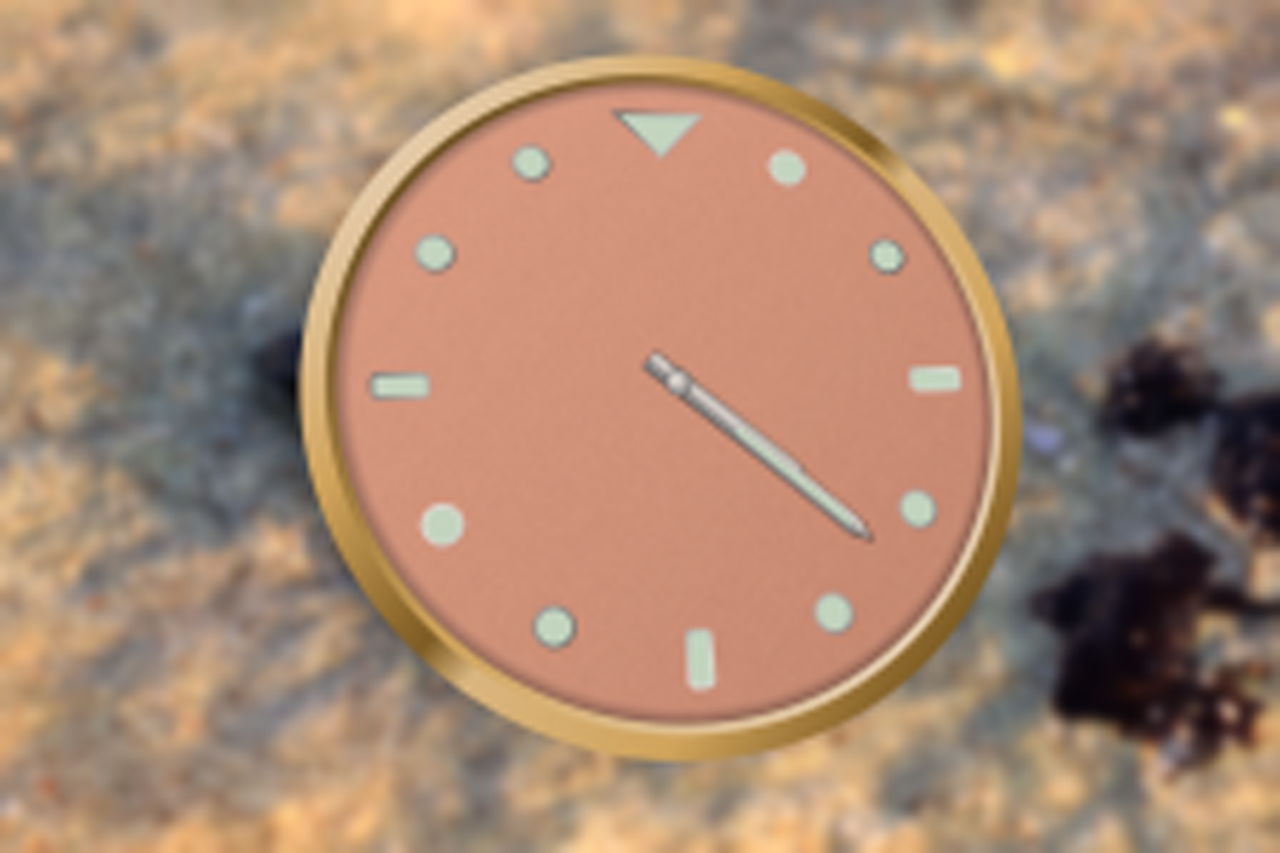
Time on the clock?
4:22
